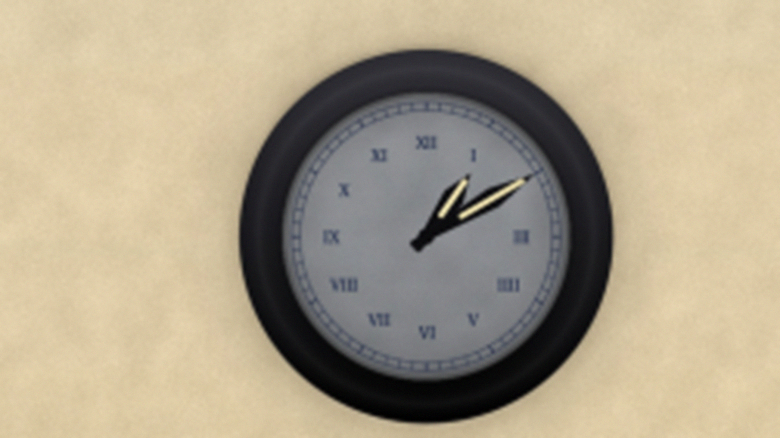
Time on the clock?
1:10
